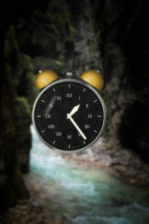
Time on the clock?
1:24
